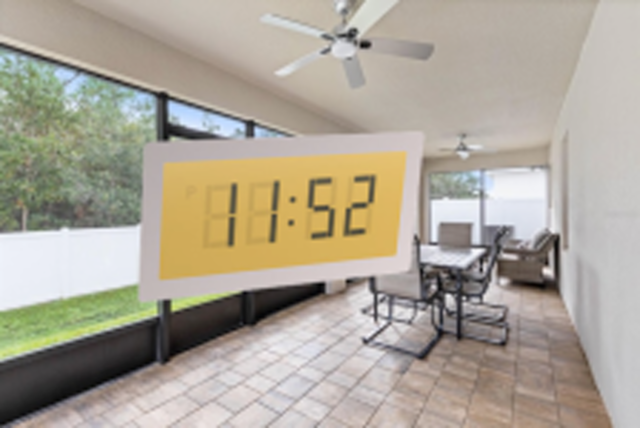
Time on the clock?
11:52
